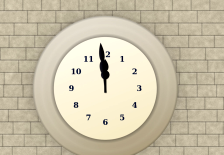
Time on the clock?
11:59
